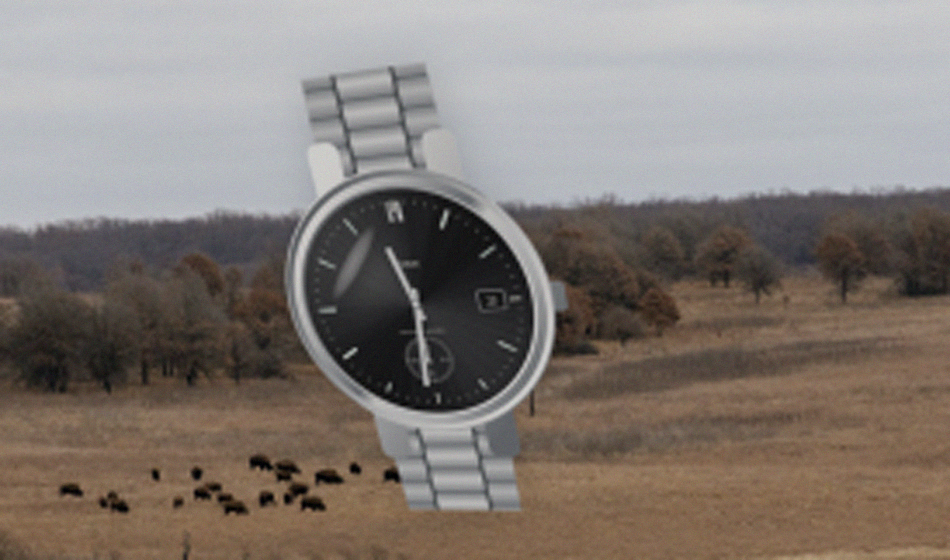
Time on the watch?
11:31
